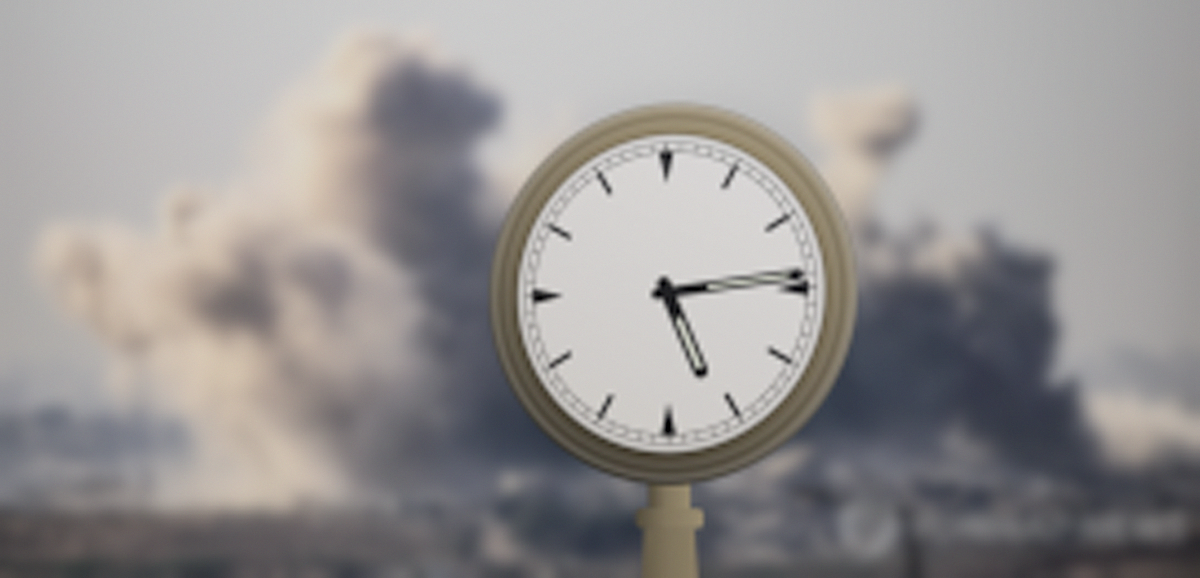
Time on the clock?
5:14
